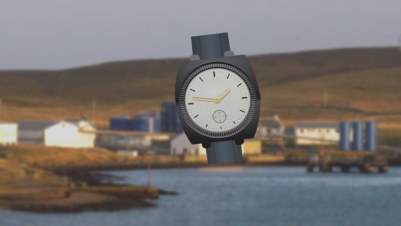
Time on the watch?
1:47
